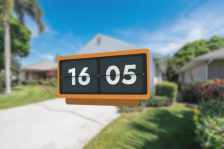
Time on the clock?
16:05
